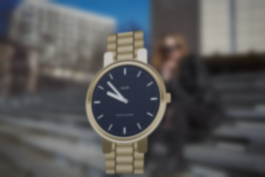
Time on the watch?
9:53
